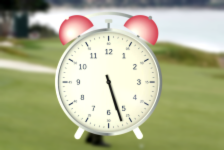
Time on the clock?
5:27
